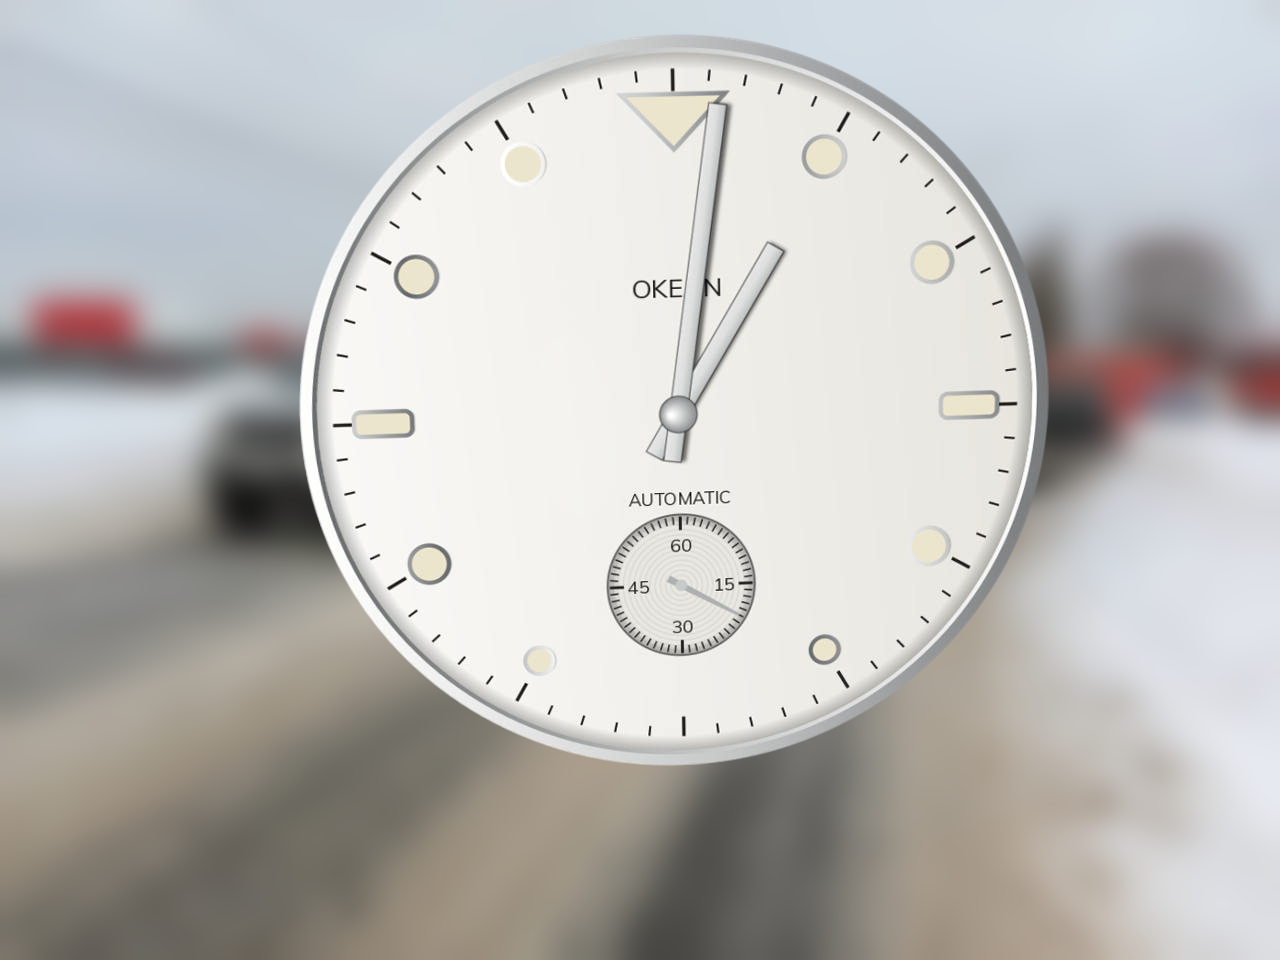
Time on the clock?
1:01:20
